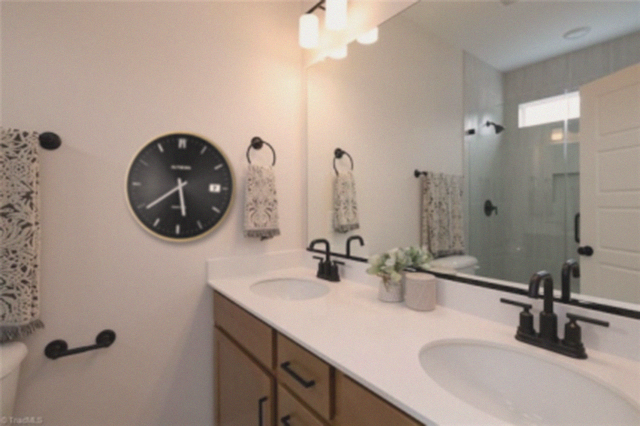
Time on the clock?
5:39
